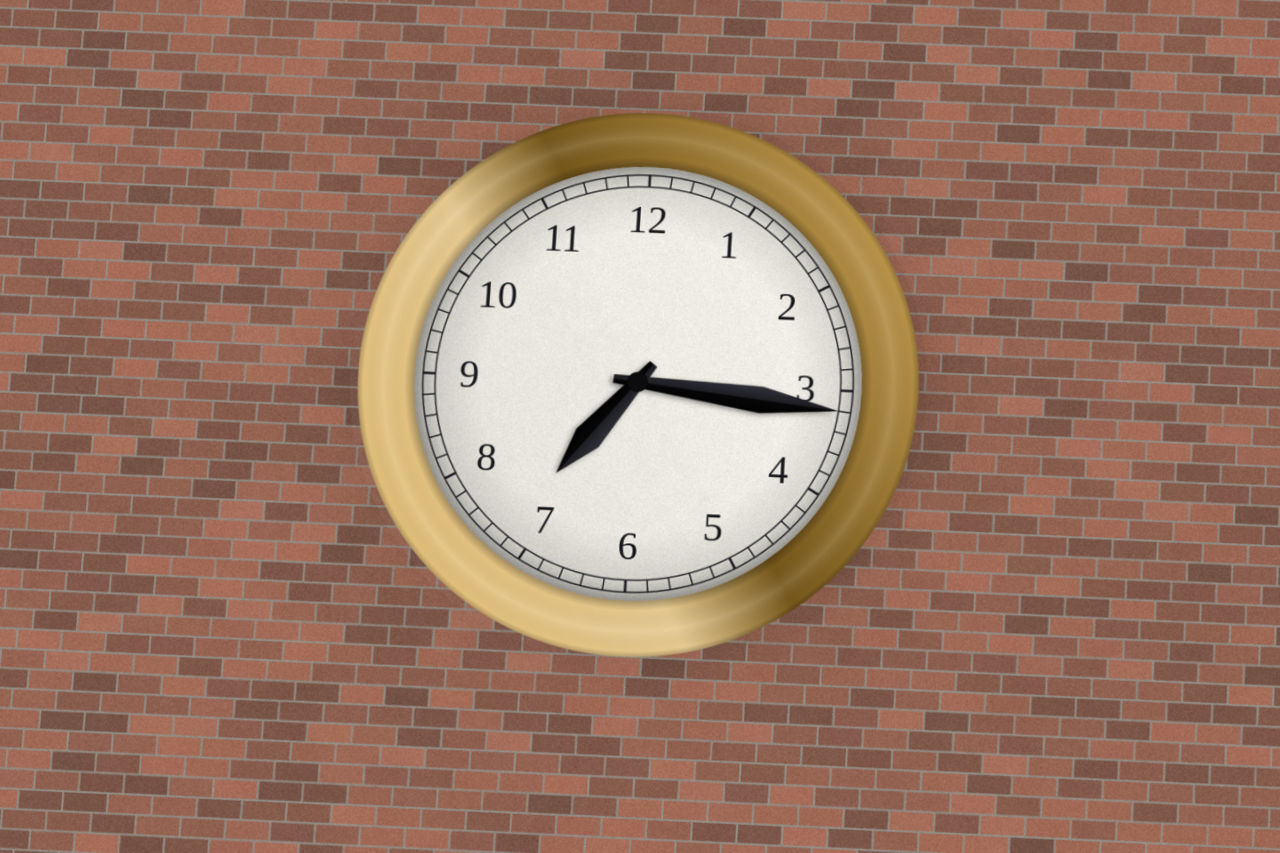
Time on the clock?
7:16
